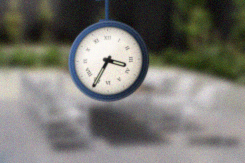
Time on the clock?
3:35
